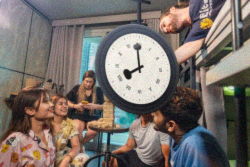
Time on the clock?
7:59
